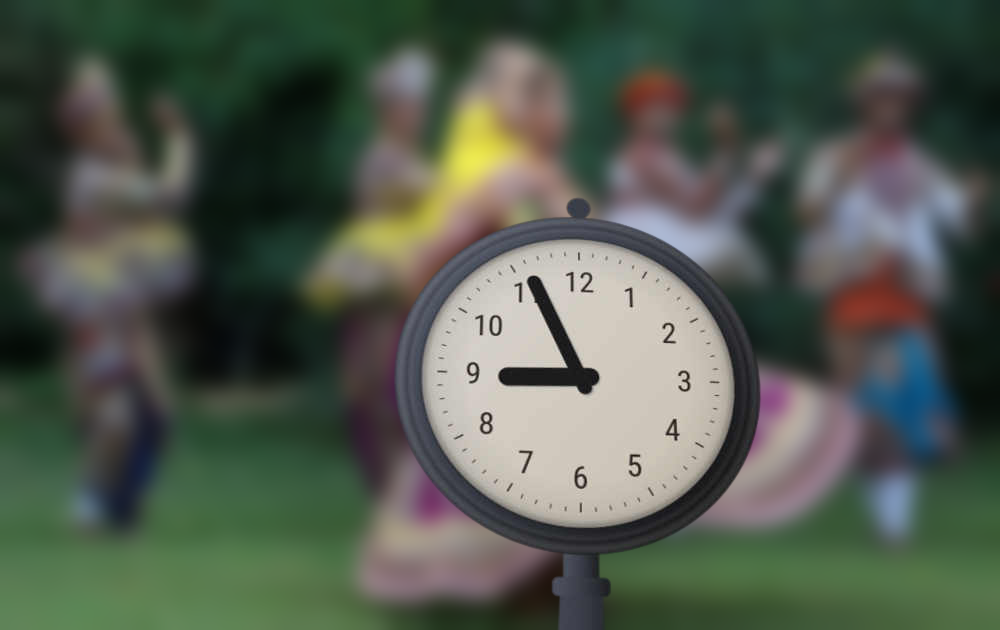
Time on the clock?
8:56
